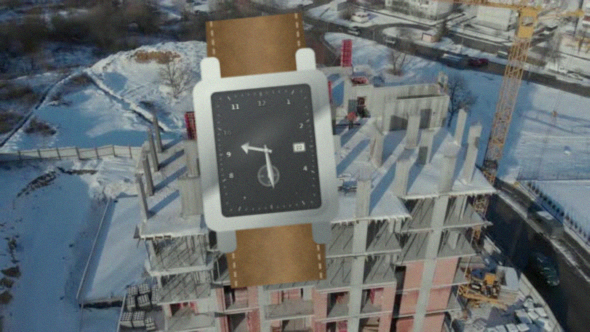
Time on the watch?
9:29
